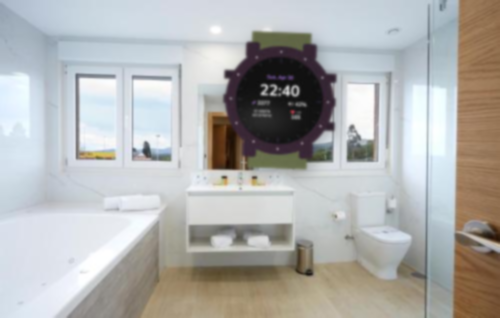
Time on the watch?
22:40
